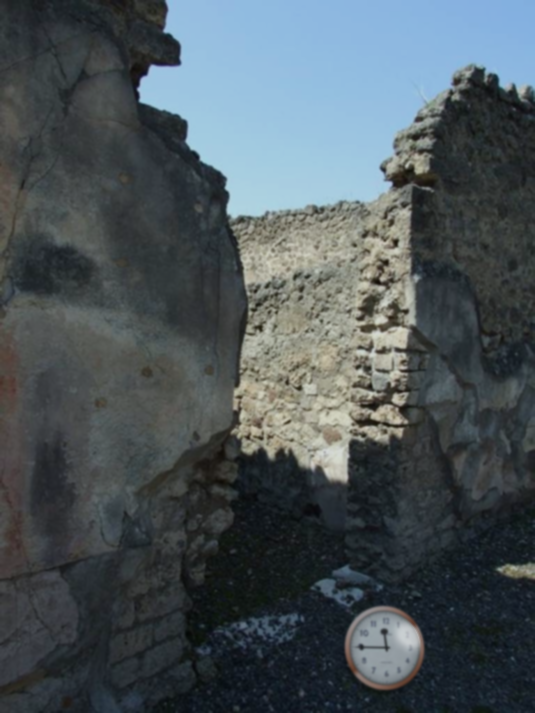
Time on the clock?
11:45
